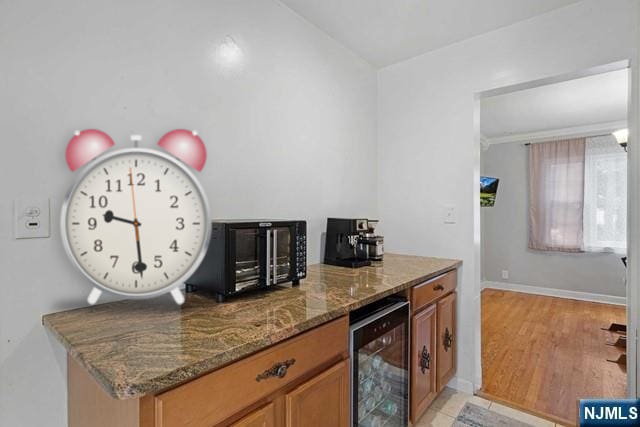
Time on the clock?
9:28:59
